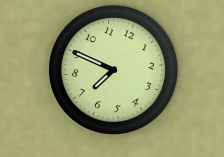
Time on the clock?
6:45
